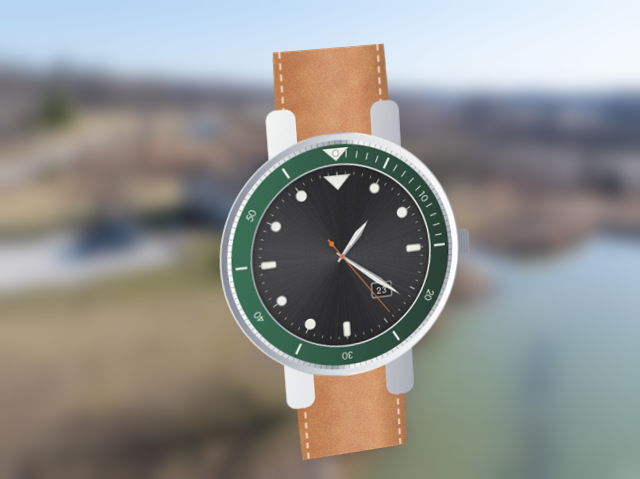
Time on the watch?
1:21:24
